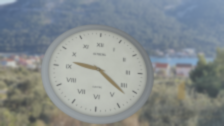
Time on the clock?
9:22
